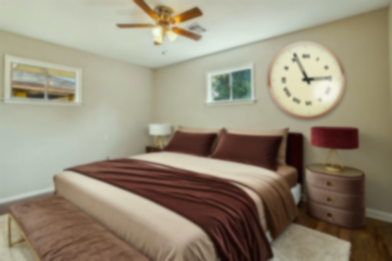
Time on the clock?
2:56
